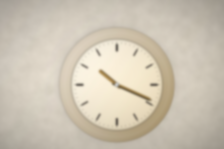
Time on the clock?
10:19
